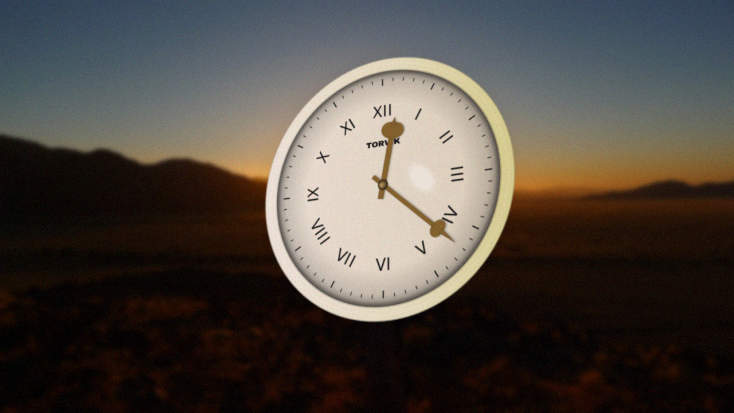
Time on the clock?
12:22
